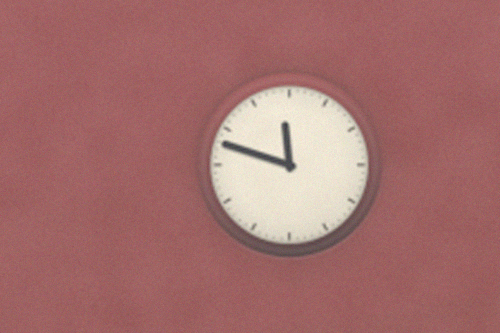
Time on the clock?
11:48
